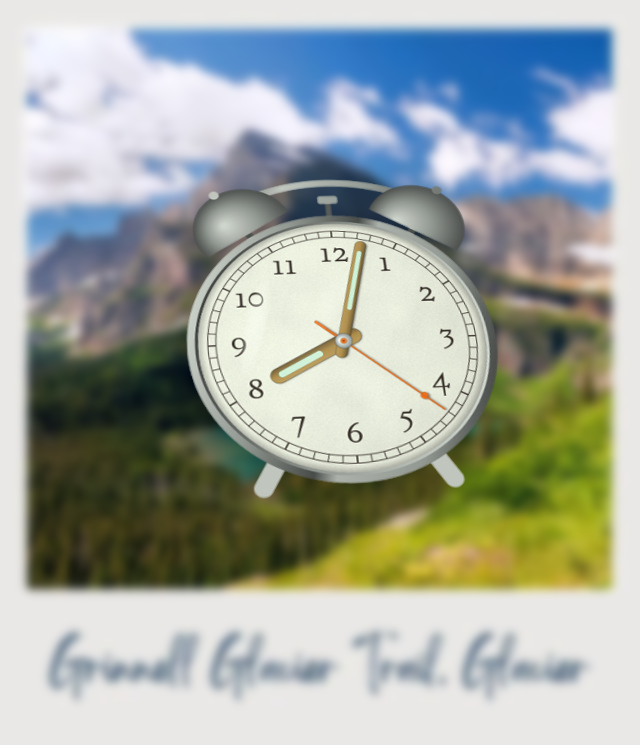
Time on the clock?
8:02:22
